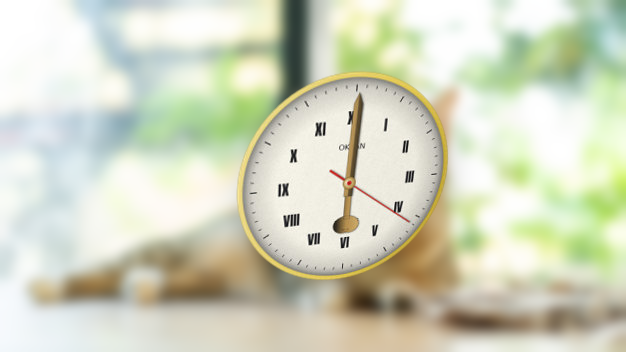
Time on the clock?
6:00:21
